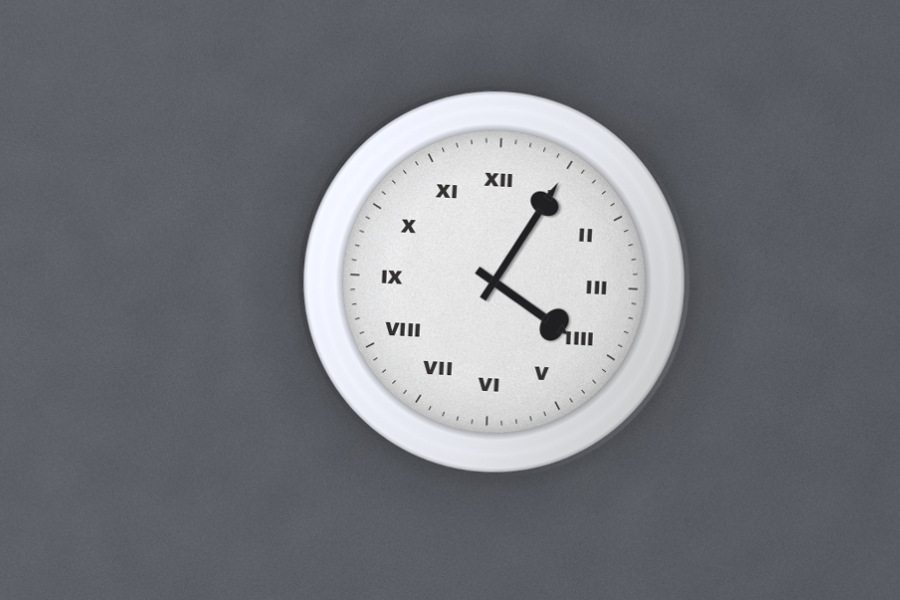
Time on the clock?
4:05
